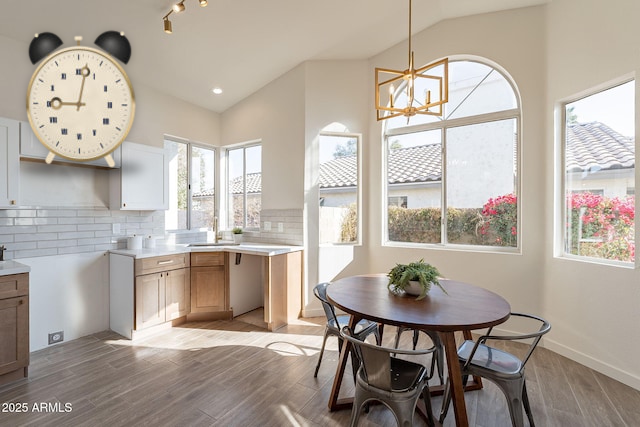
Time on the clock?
9:02
